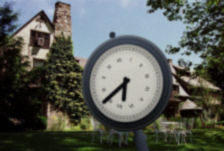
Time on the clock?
6:41
